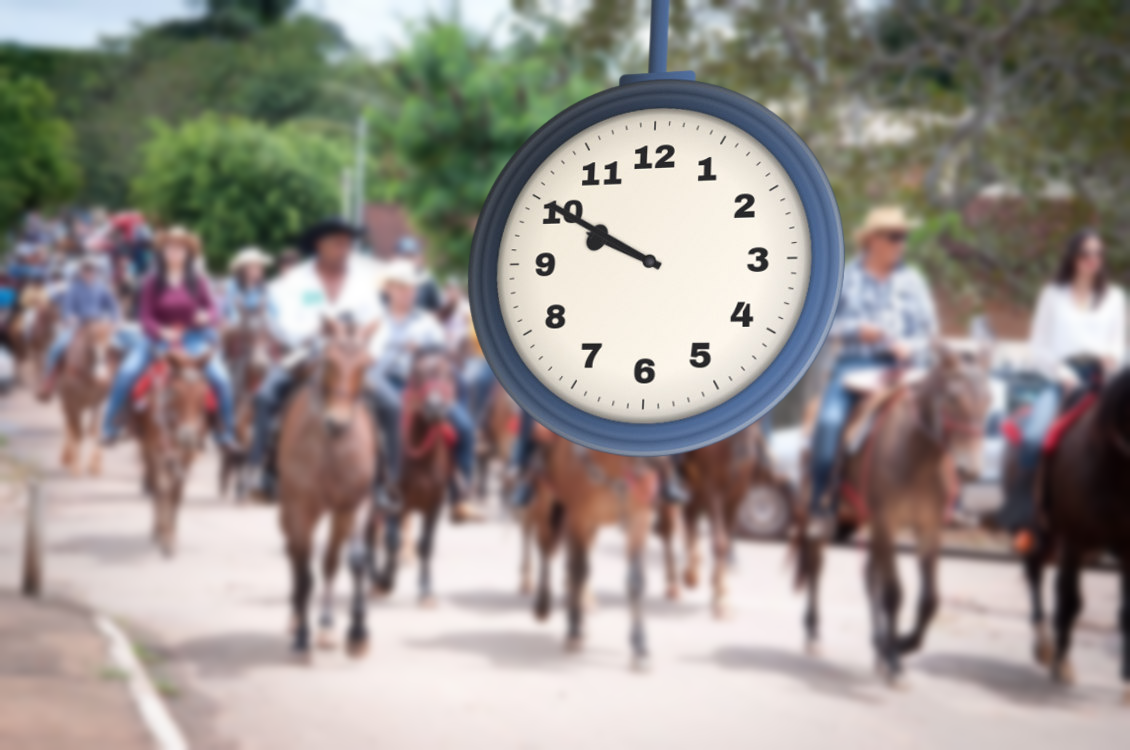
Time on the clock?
9:50
